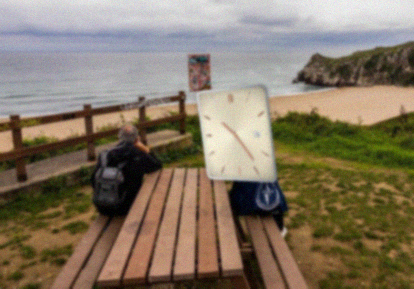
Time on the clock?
10:24
